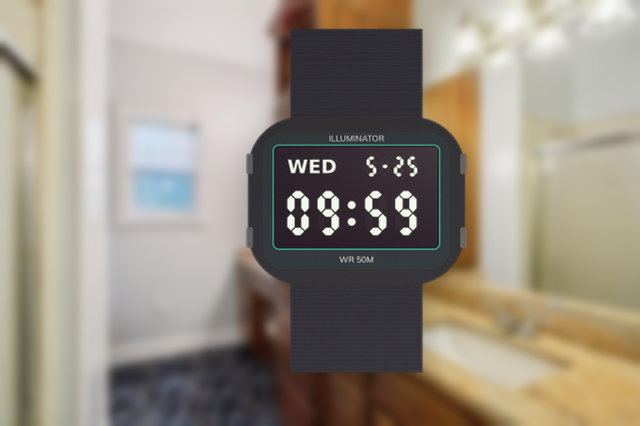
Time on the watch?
9:59
